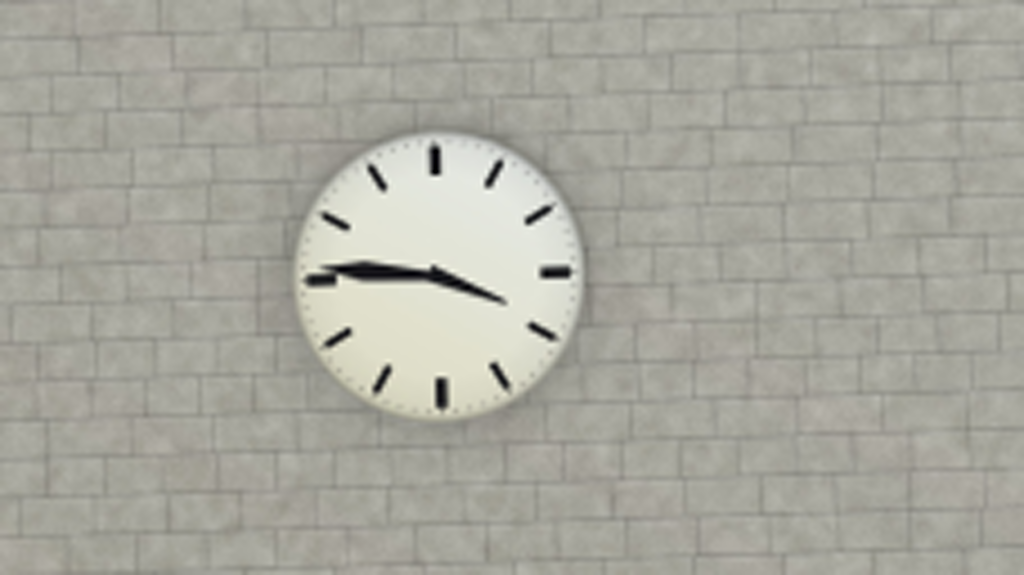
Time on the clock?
3:46
